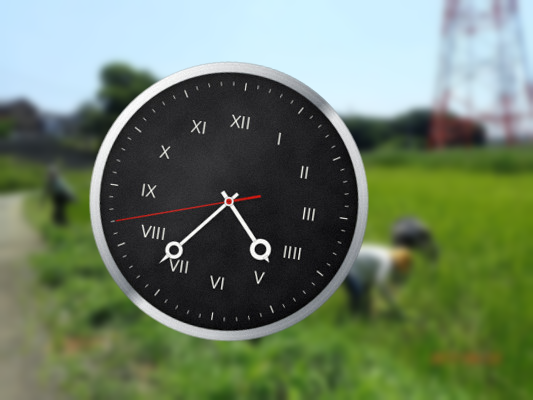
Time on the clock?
4:36:42
